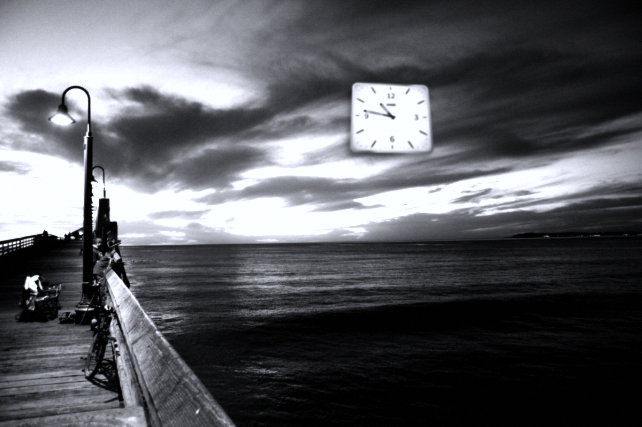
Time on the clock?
10:47
